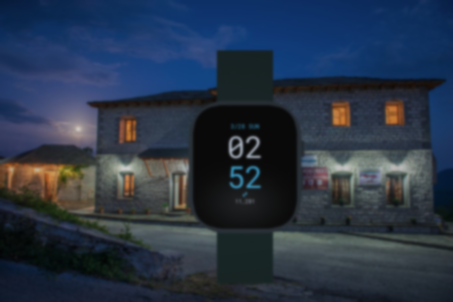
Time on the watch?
2:52
